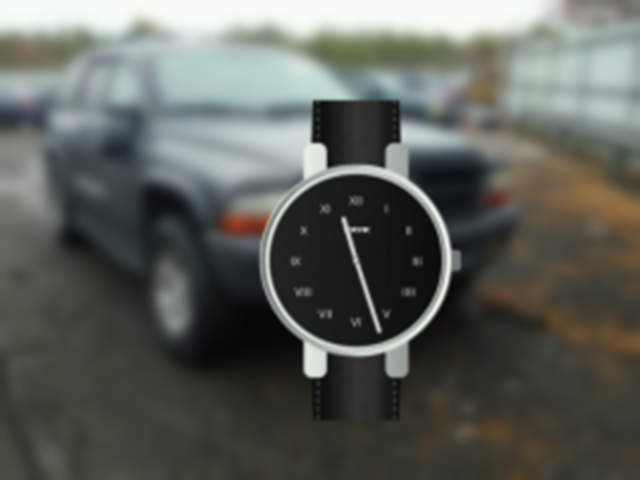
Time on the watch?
11:27
